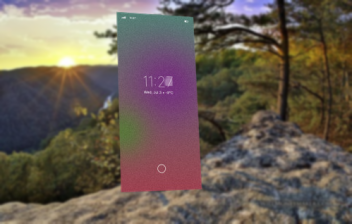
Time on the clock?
11:27
